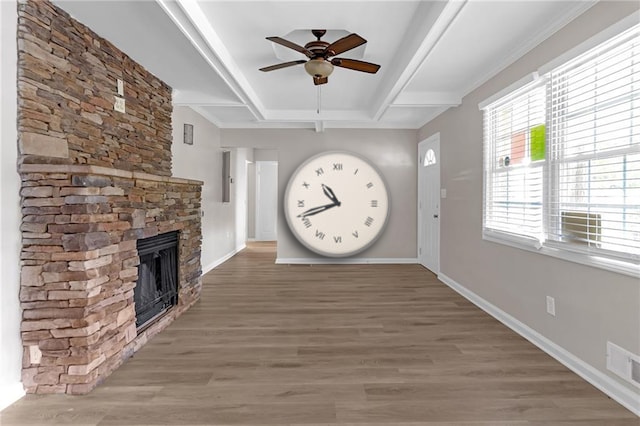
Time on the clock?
10:42
